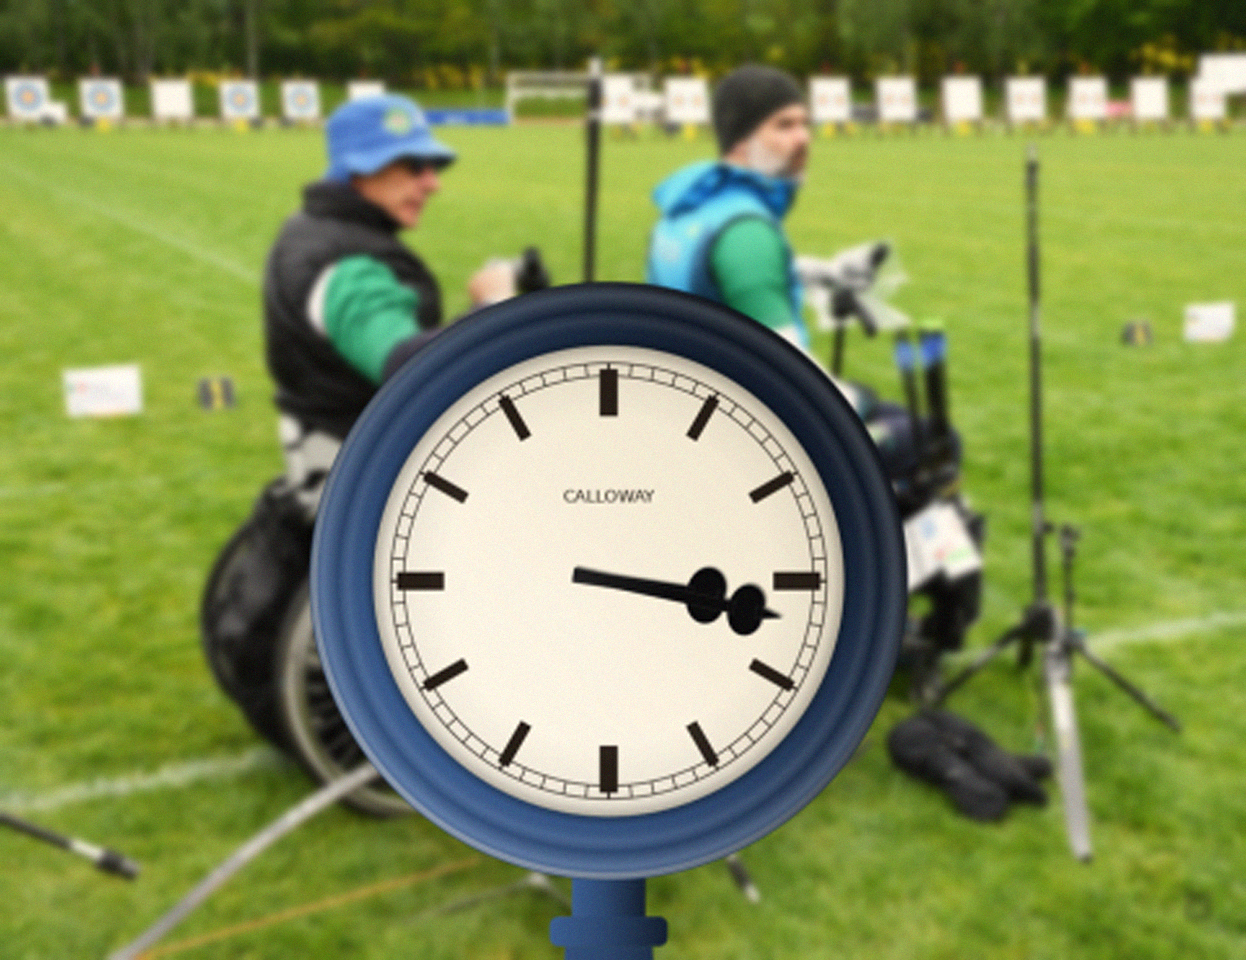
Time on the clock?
3:17
